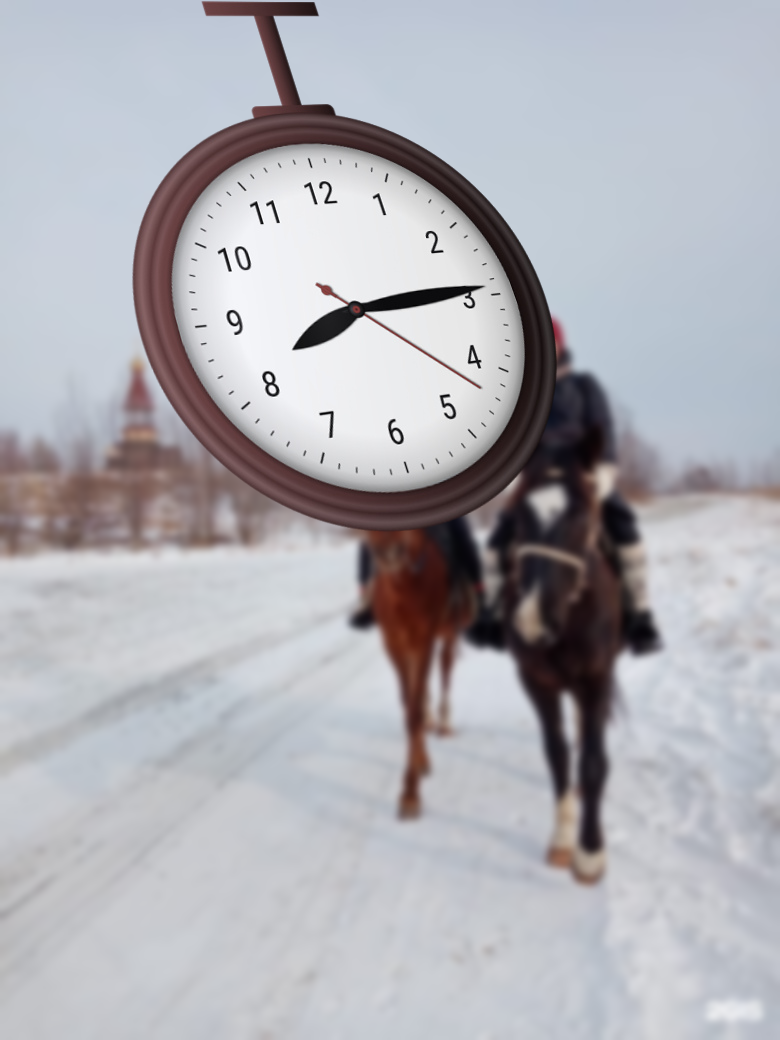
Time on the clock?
8:14:22
